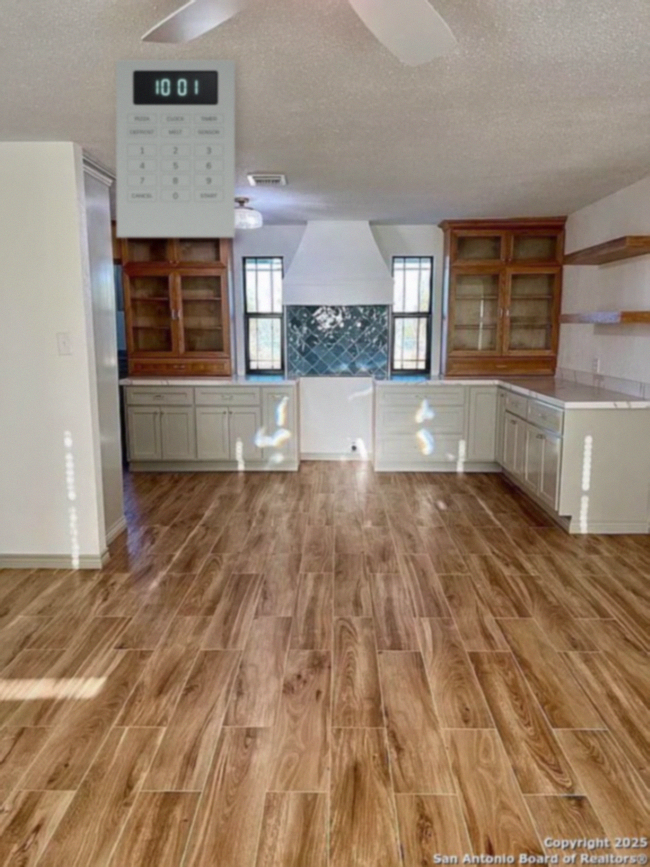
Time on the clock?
10:01
